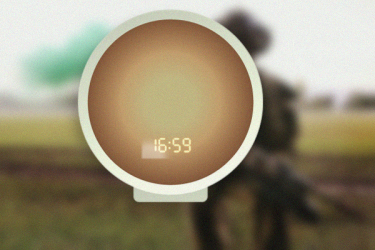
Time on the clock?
16:59
